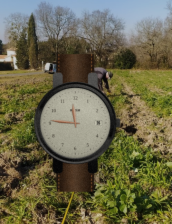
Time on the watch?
11:46
